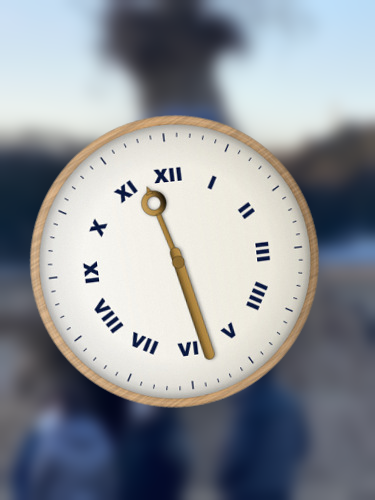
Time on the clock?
11:28
